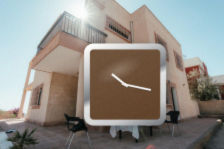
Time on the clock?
10:17
